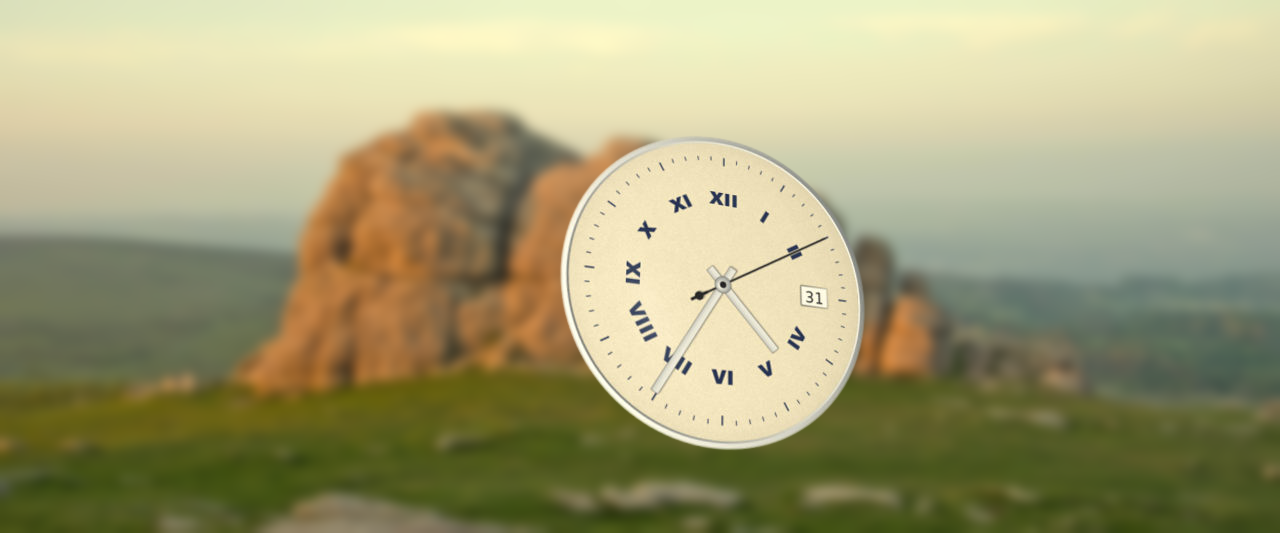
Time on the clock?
4:35:10
